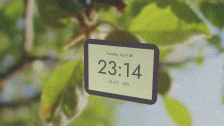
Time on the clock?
23:14
